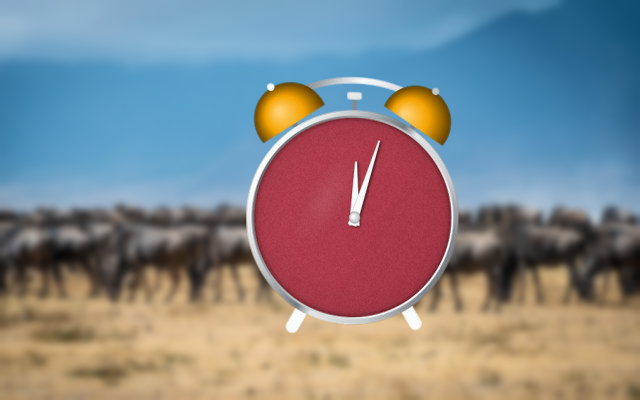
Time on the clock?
12:03
